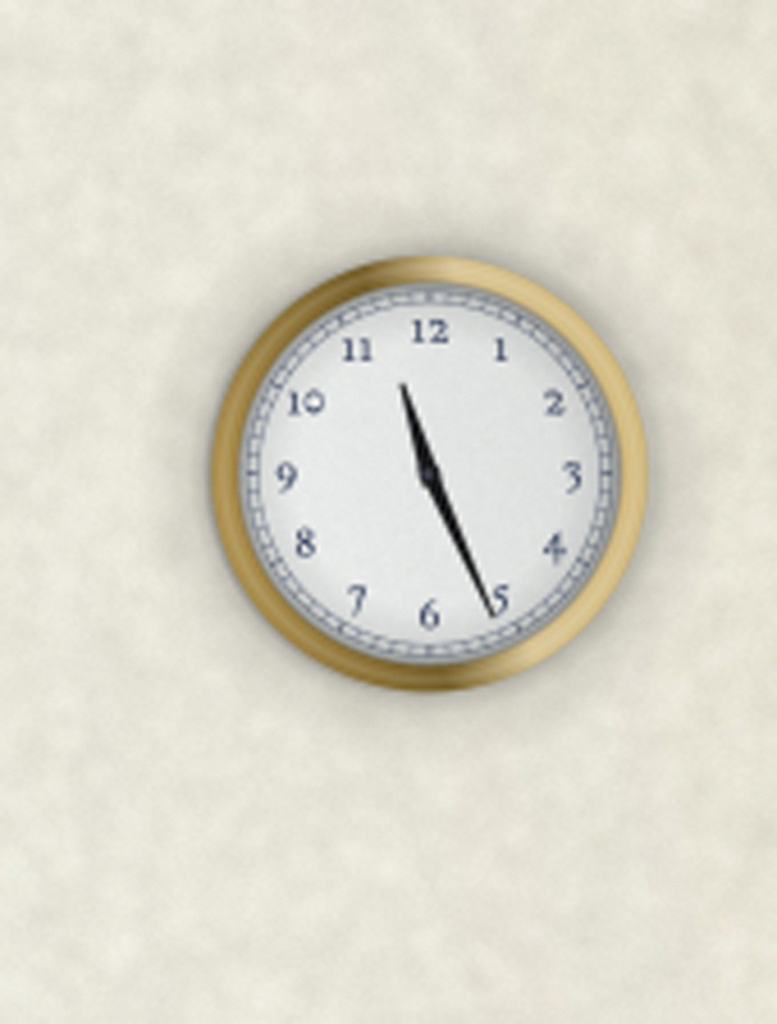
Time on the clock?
11:26
